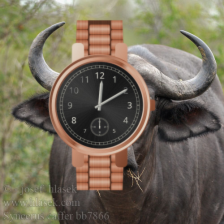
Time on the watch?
12:10
